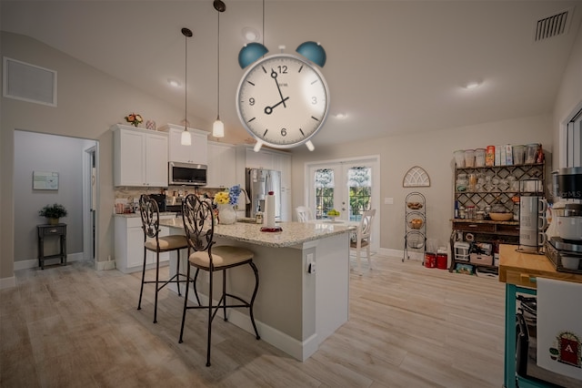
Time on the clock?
7:57
